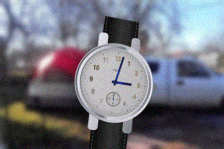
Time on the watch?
3:02
